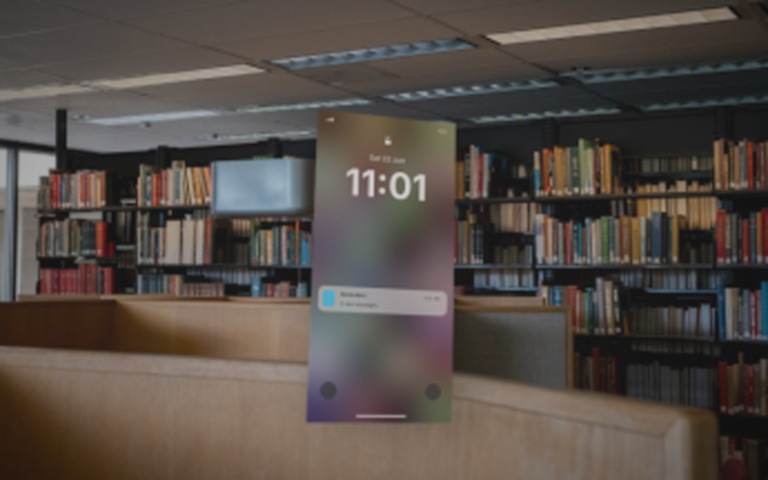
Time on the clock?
11:01
